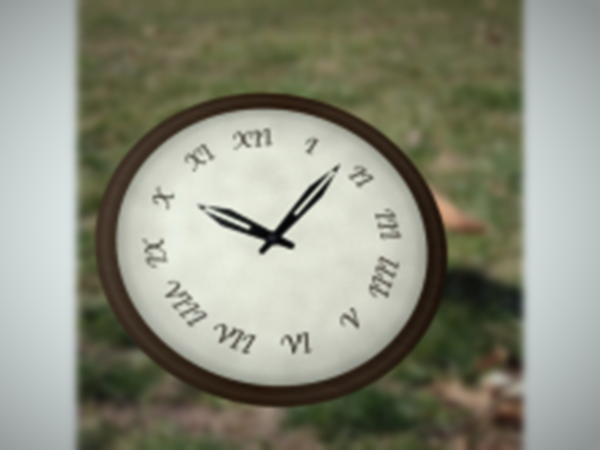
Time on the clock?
10:08
